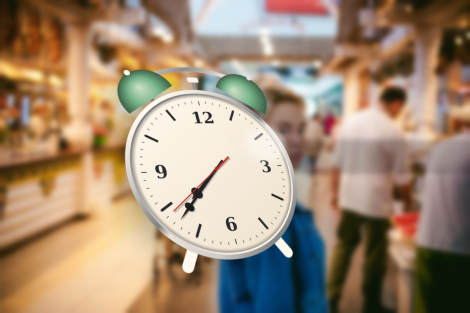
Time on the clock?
7:37:39
